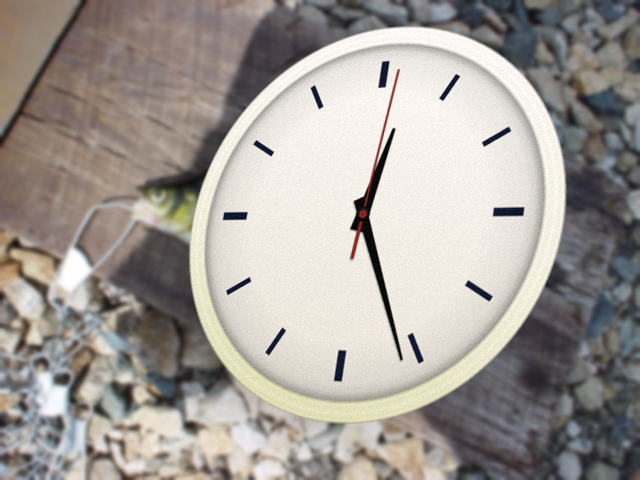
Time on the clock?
12:26:01
